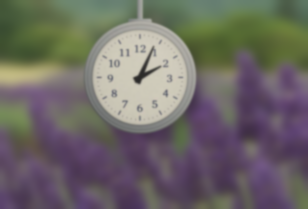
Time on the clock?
2:04
